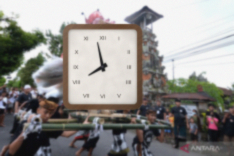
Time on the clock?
7:58
